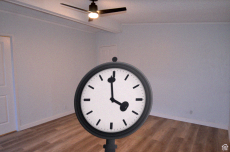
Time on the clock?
3:59
